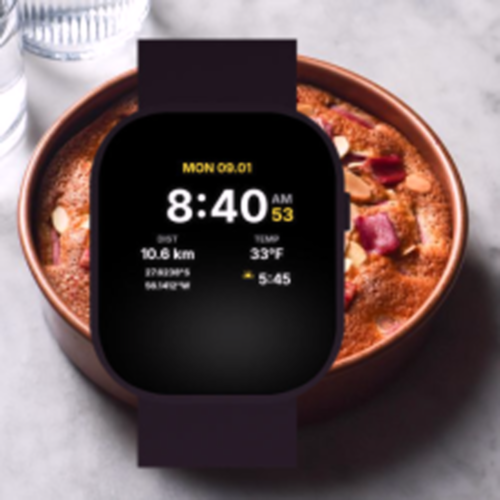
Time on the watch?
8:40:53
